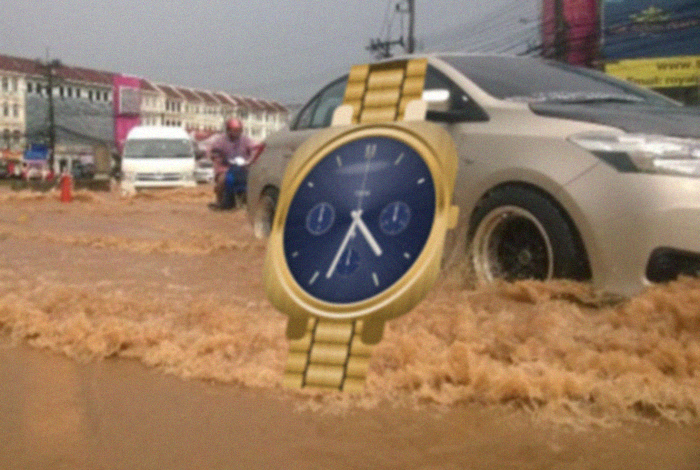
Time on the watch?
4:33
